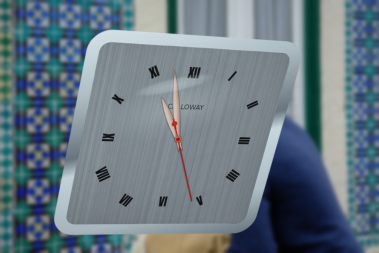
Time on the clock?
10:57:26
